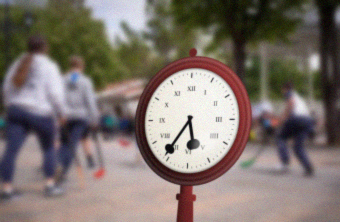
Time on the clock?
5:36
